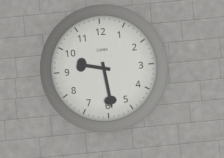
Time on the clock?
9:29
